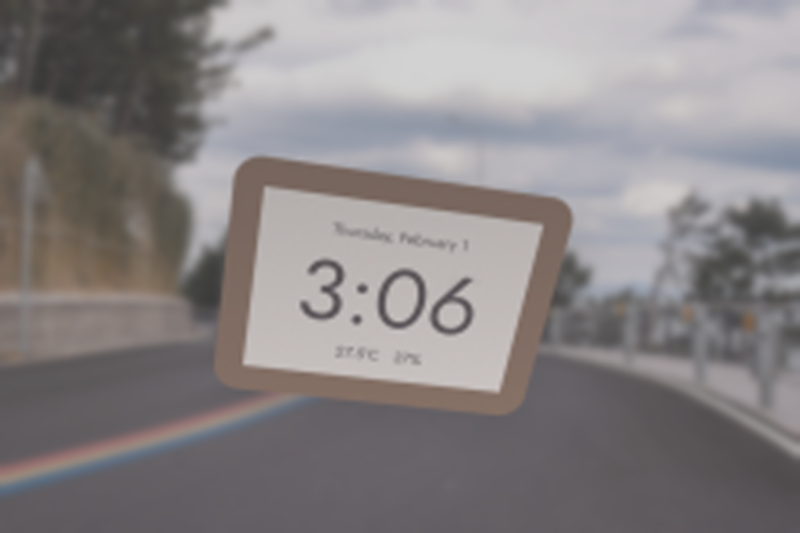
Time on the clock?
3:06
